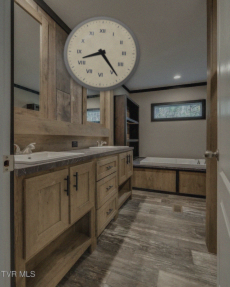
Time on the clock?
8:24
